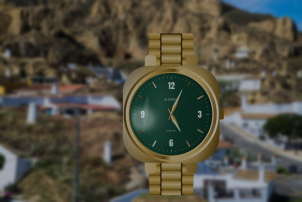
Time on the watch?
5:04
